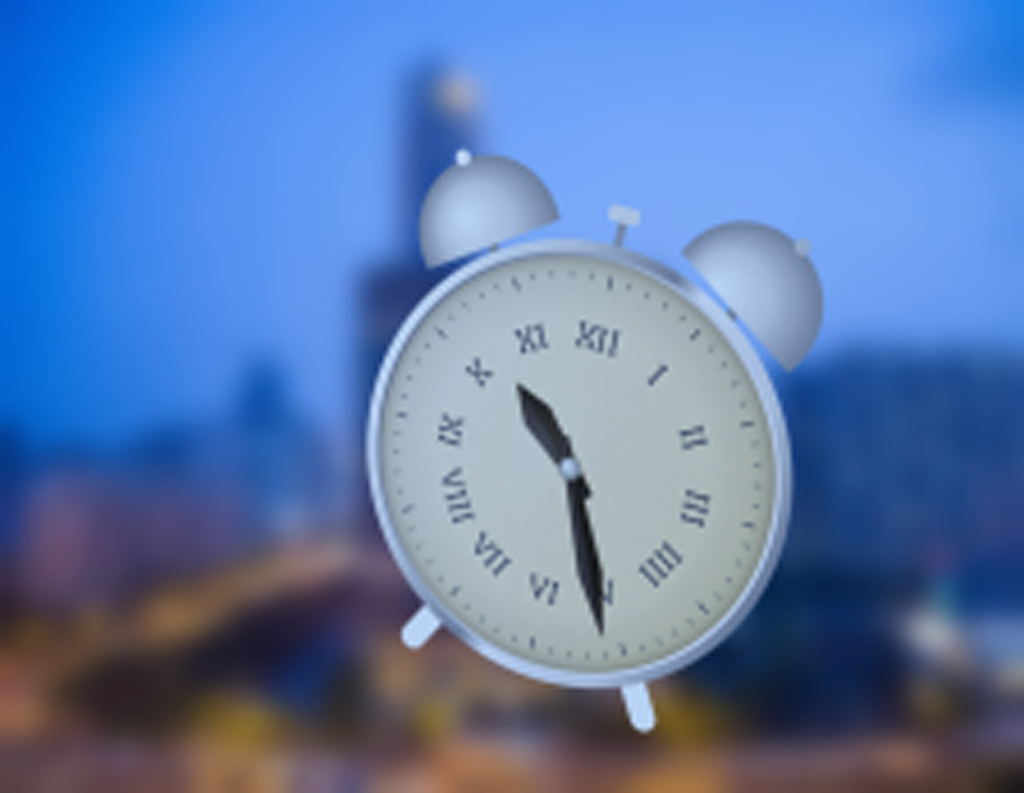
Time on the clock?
10:26
